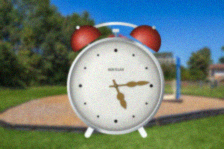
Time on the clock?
5:14
